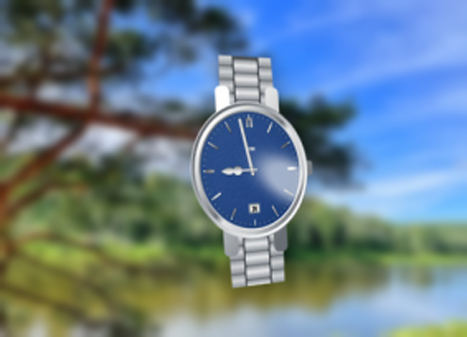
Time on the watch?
8:58
